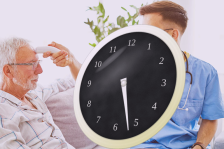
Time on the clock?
5:27
